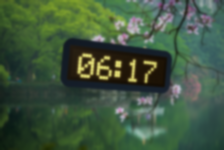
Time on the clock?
6:17
